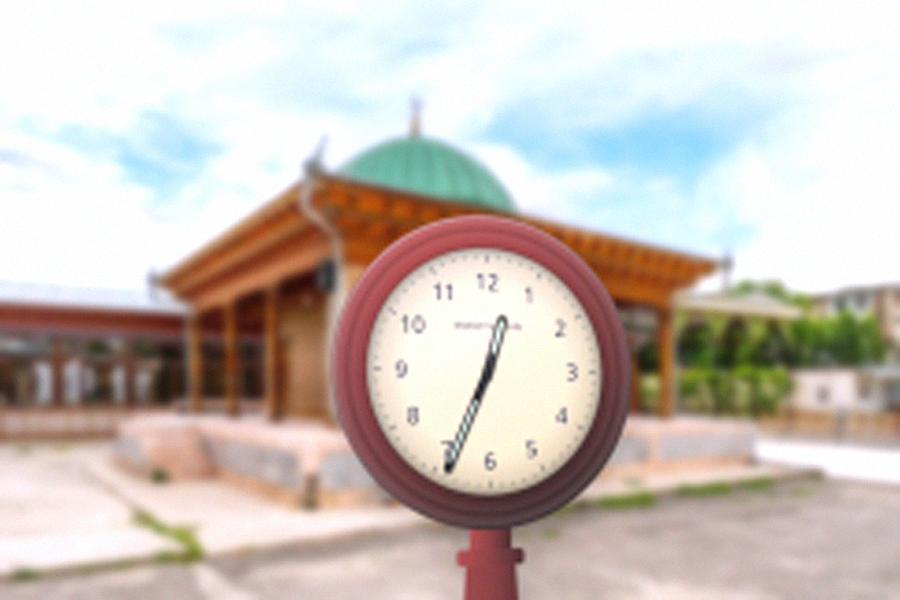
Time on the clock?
12:34
